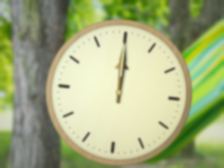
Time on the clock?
12:00
